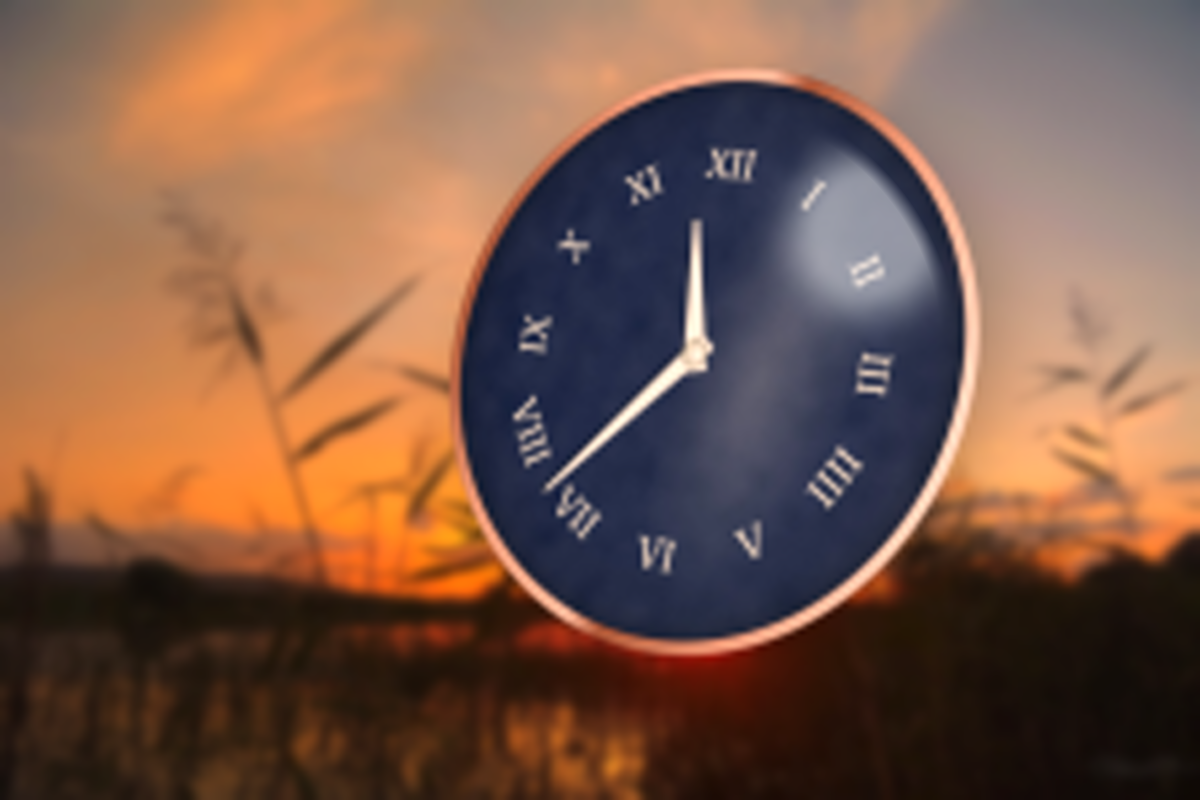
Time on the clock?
11:37
